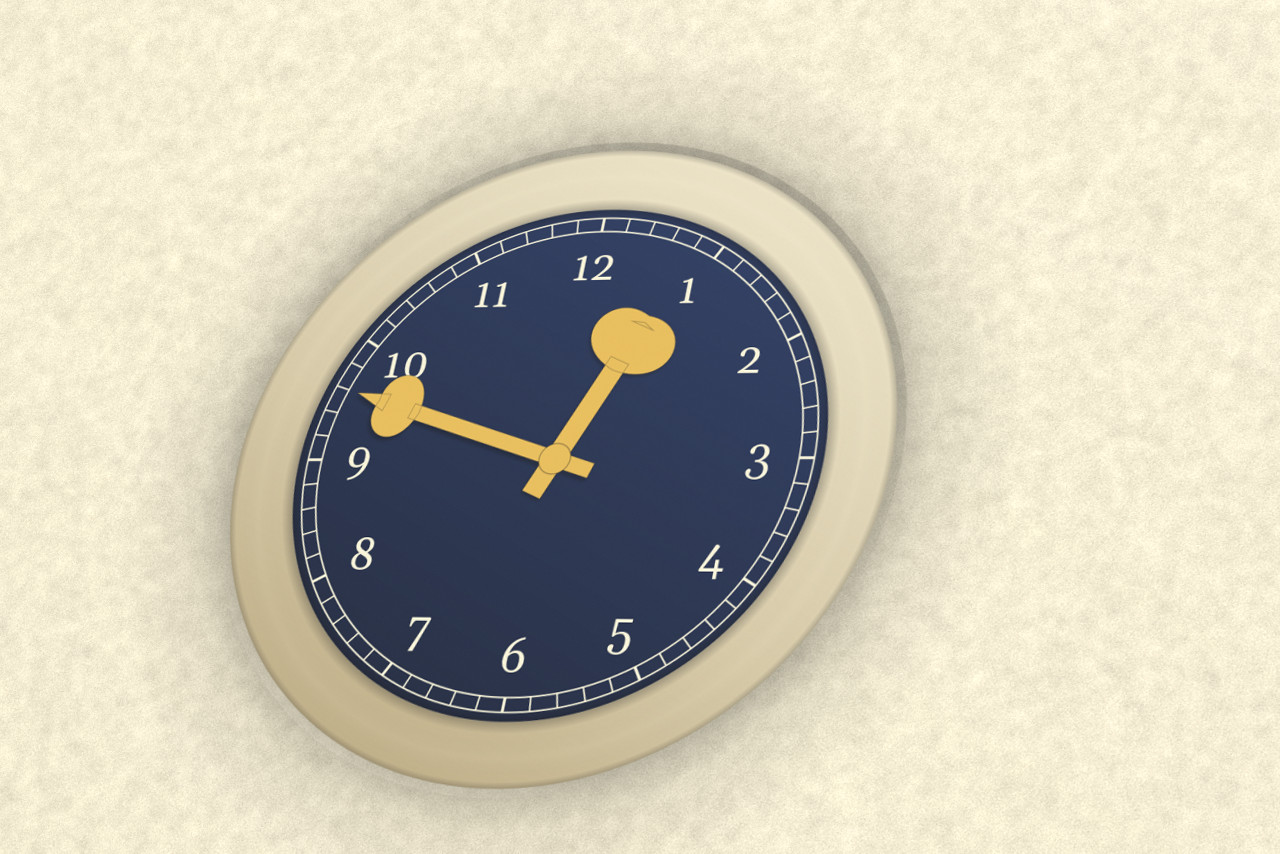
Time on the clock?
12:48
